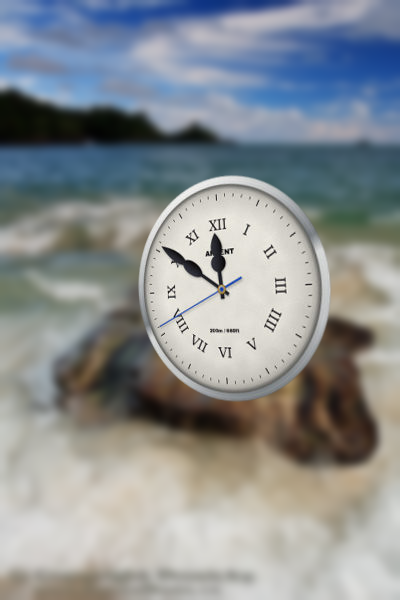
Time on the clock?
11:50:41
